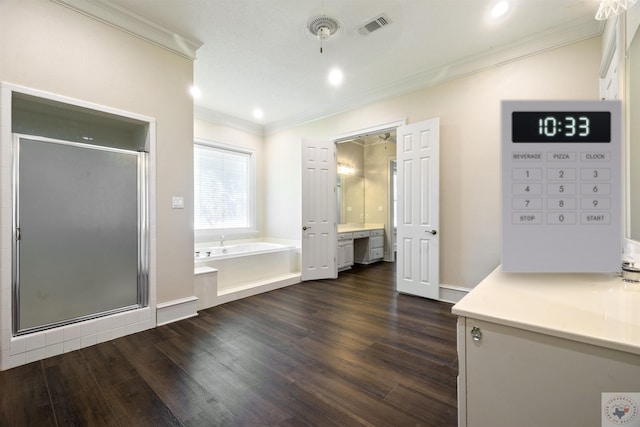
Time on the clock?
10:33
